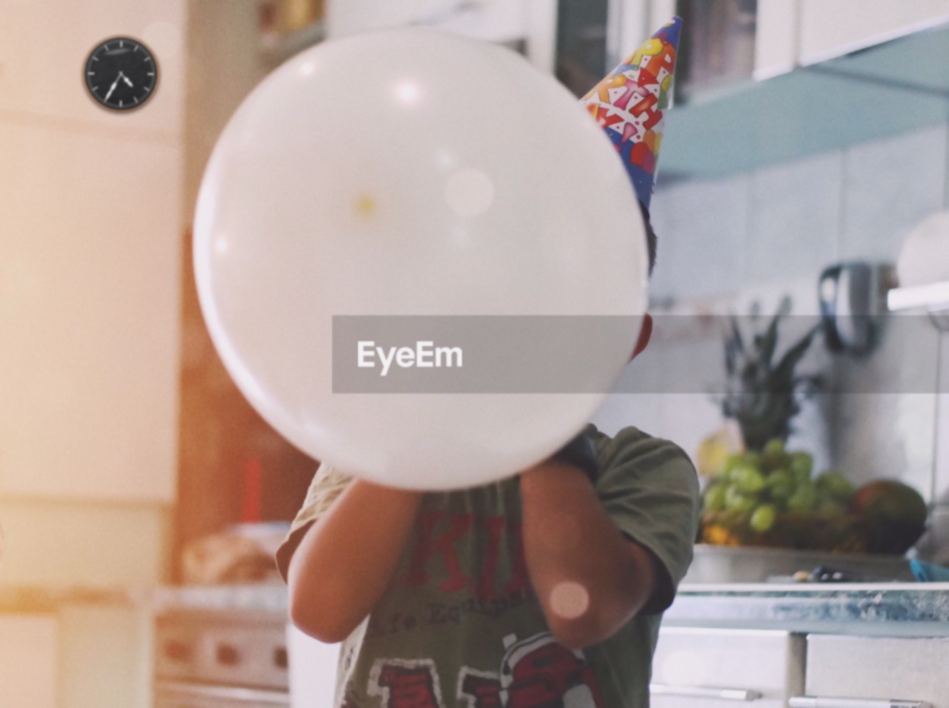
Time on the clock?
4:35
